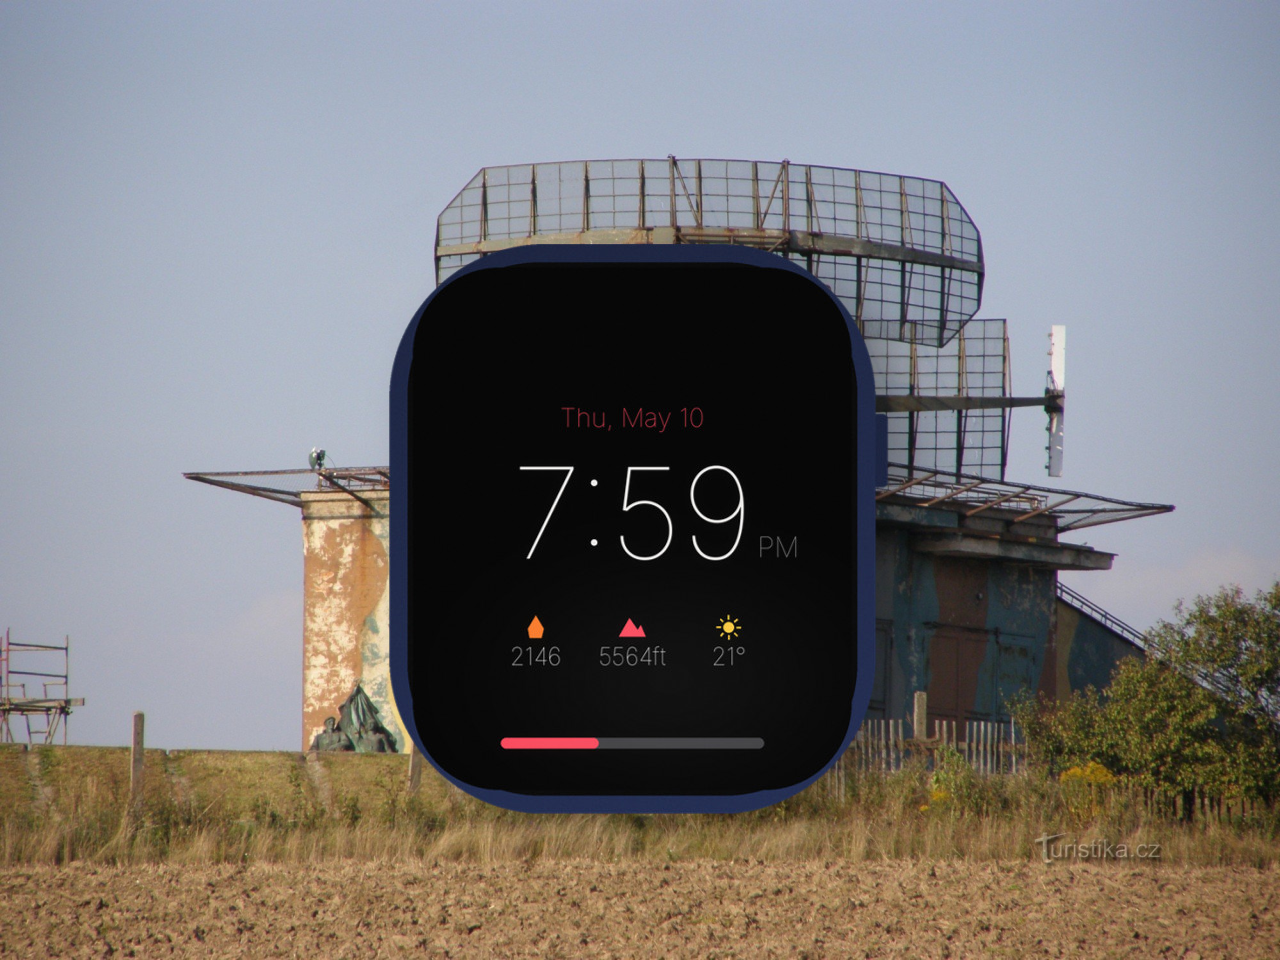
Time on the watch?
7:59
